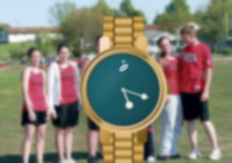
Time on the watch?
5:18
